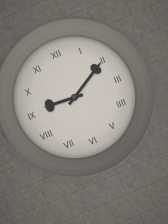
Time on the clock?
9:10
